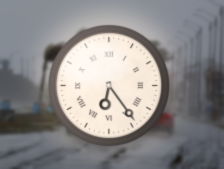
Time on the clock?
6:24
